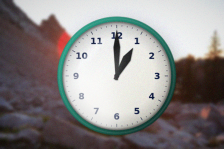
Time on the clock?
1:00
